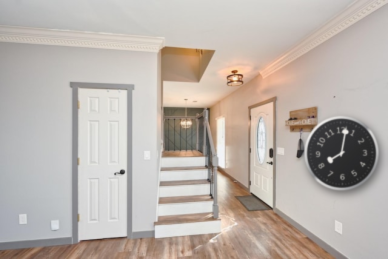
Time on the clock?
8:02
